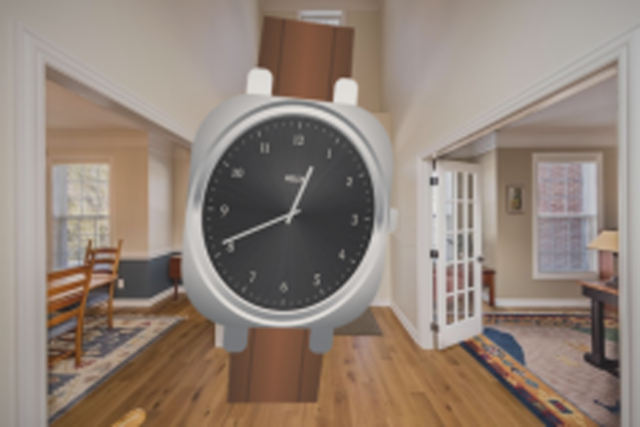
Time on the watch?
12:41
